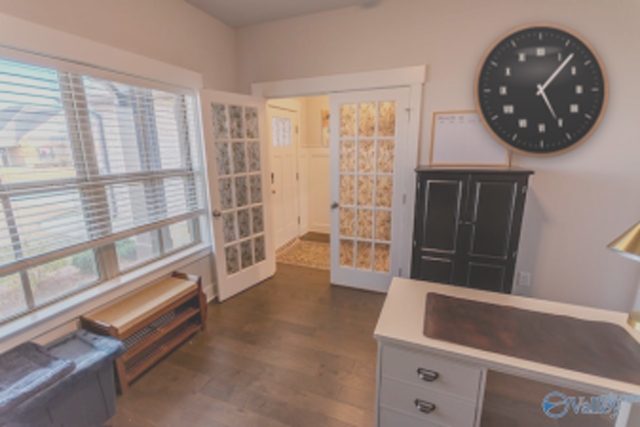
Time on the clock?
5:07
